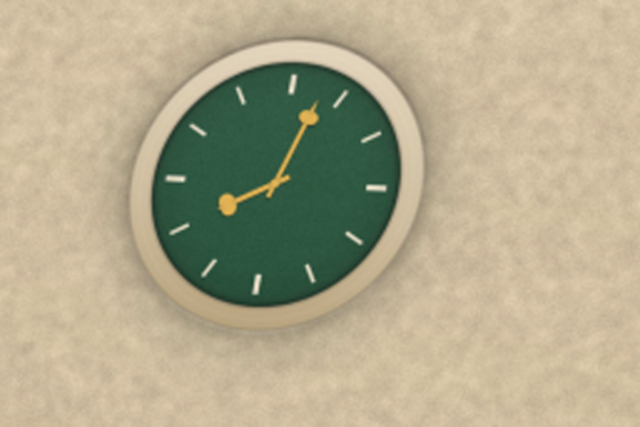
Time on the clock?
8:03
